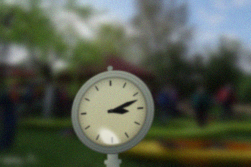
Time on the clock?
3:12
